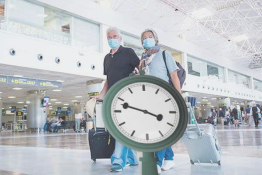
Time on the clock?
3:48
